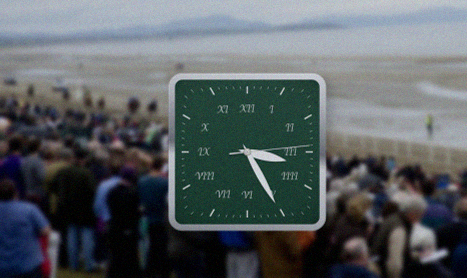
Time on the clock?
3:25:14
